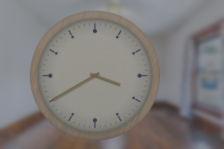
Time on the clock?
3:40
